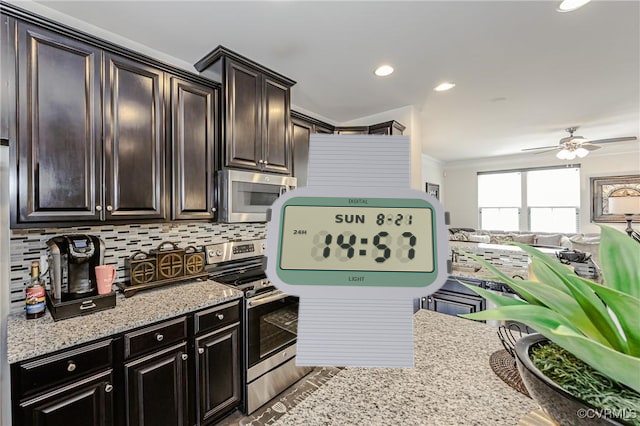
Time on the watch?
14:57
